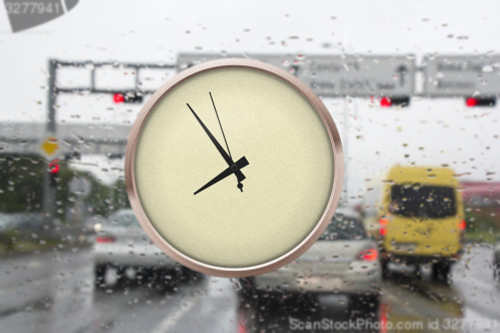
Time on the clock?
7:53:57
